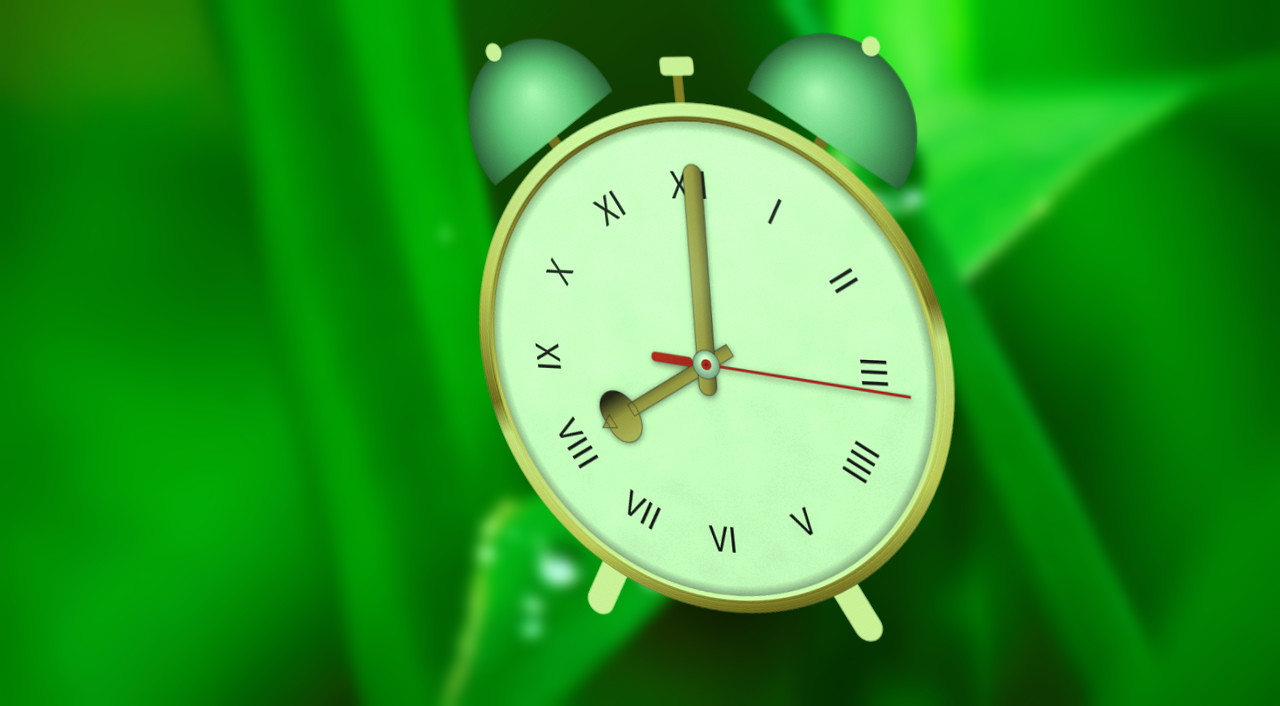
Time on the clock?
8:00:16
